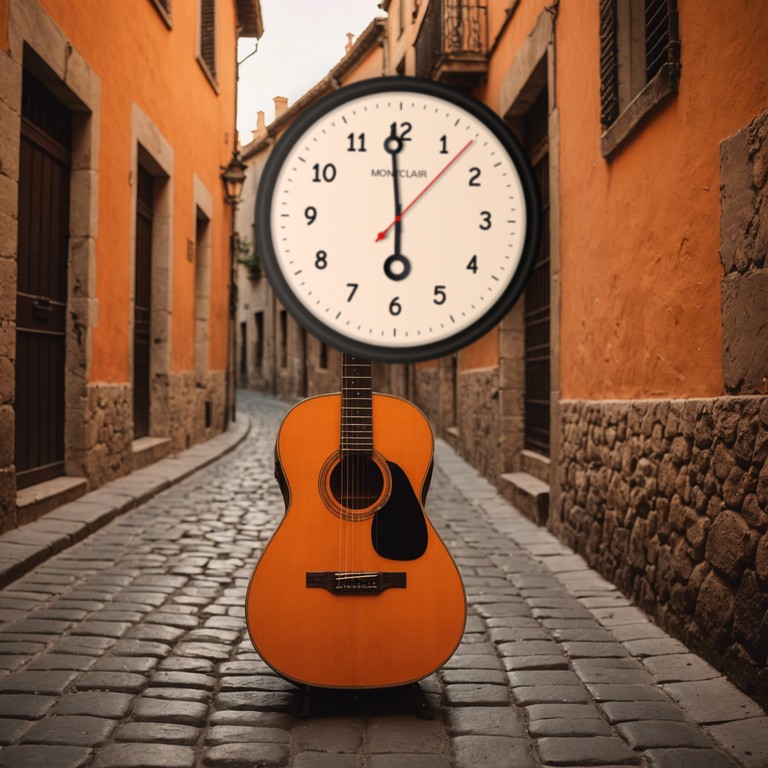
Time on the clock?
5:59:07
